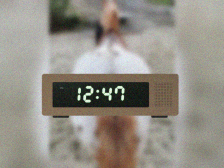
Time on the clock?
12:47
